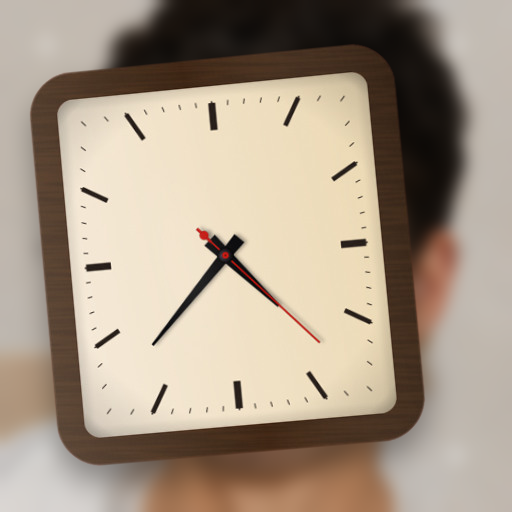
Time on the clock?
4:37:23
